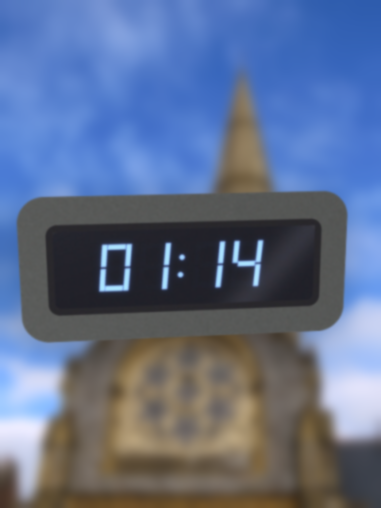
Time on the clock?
1:14
